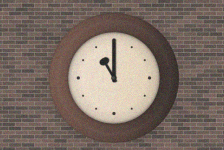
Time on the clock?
11:00
